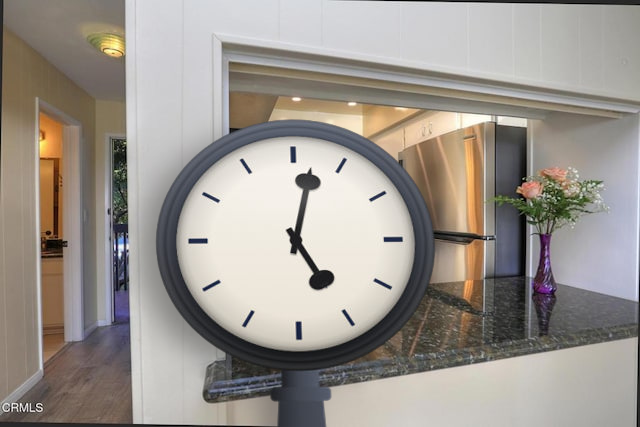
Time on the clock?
5:02
